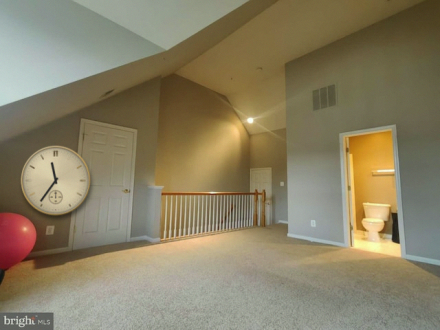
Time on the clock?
11:36
